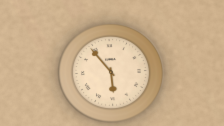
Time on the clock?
5:54
